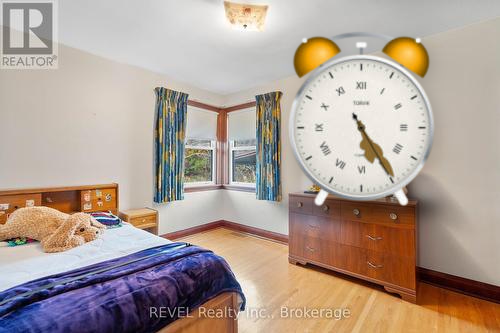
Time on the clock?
5:24:25
